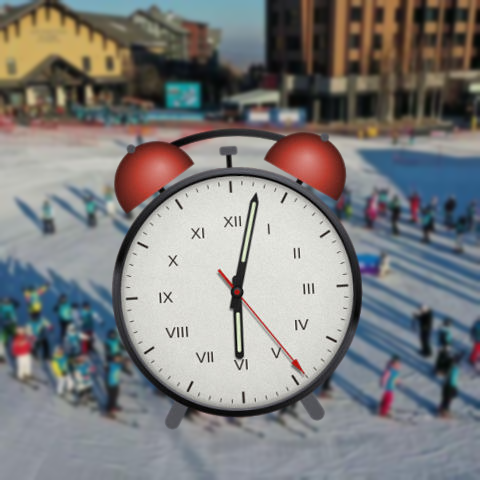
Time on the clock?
6:02:24
